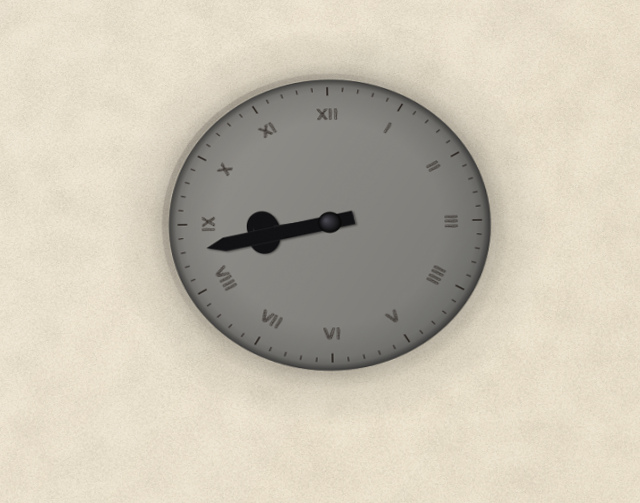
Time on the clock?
8:43
